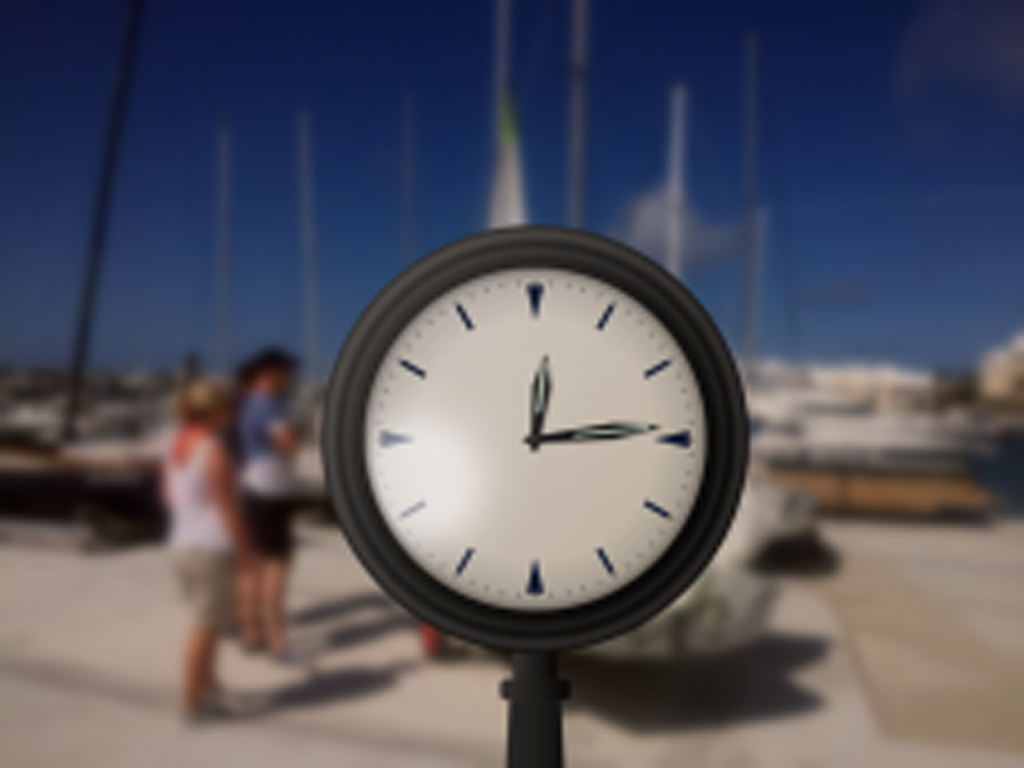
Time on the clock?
12:14
